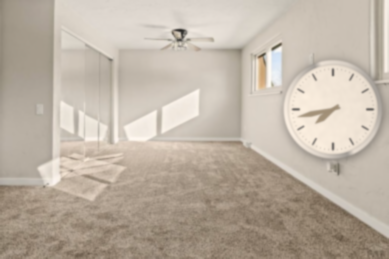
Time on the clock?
7:43
